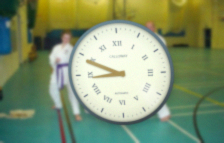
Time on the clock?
8:49
